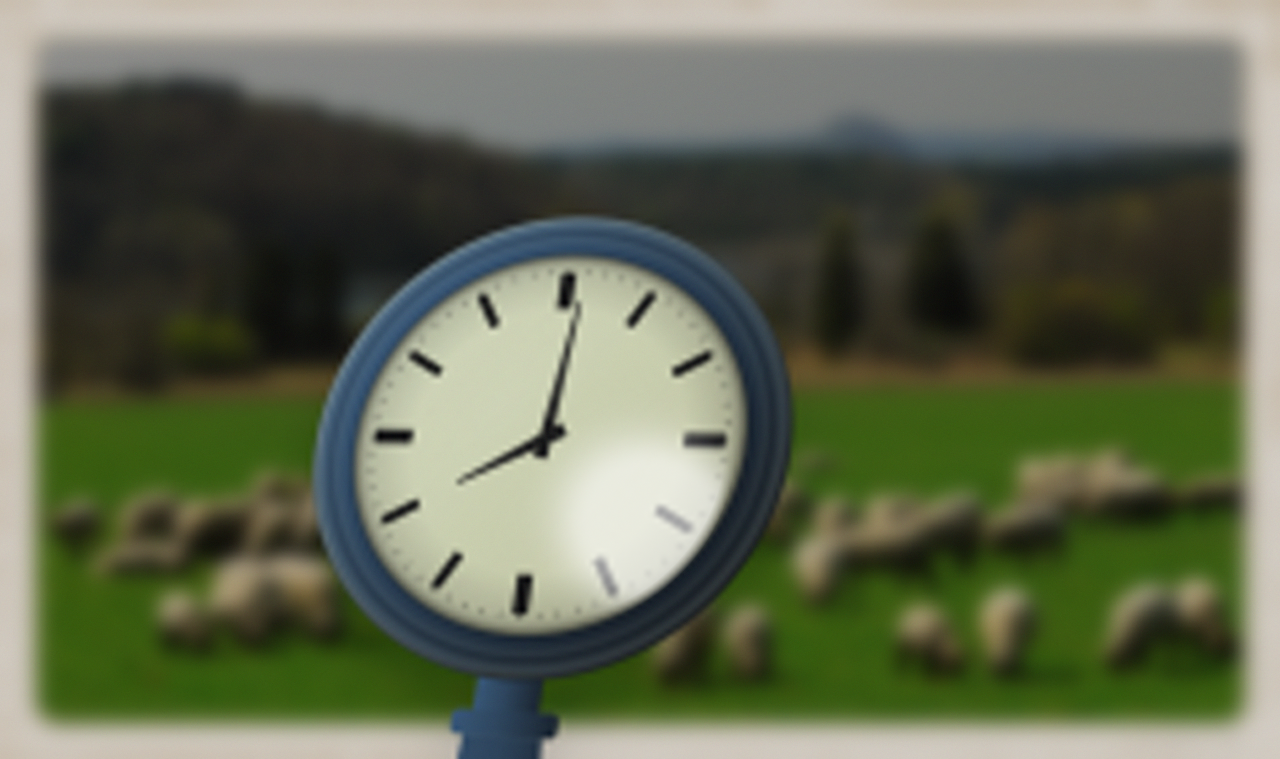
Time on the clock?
8:01
